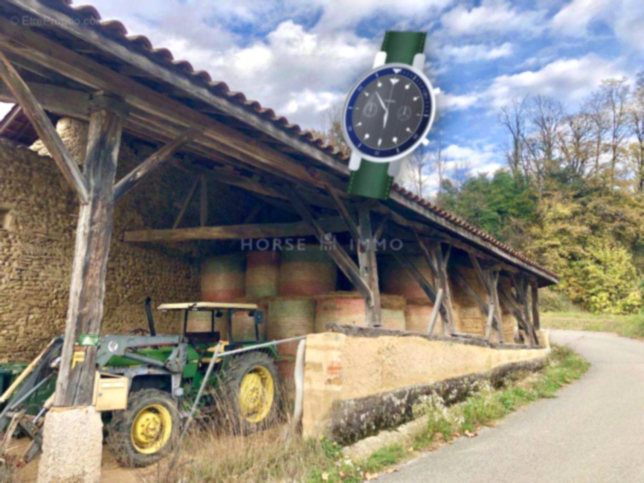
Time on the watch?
5:53
